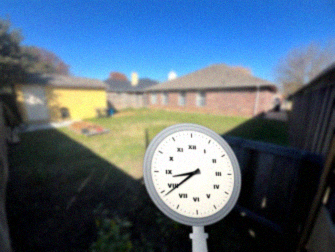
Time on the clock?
8:39
